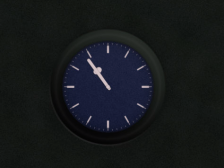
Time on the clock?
10:54
